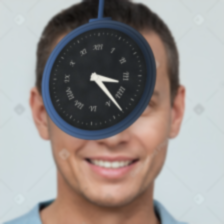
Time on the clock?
3:23
